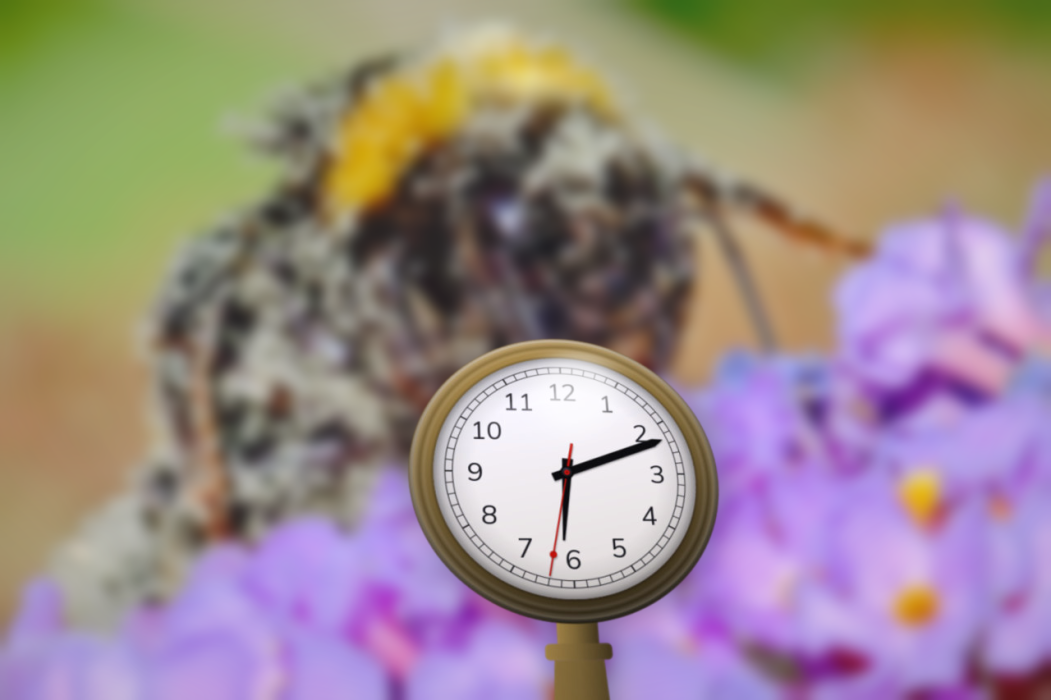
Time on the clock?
6:11:32
